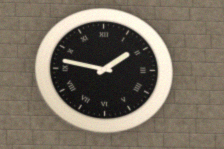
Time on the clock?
1:47
